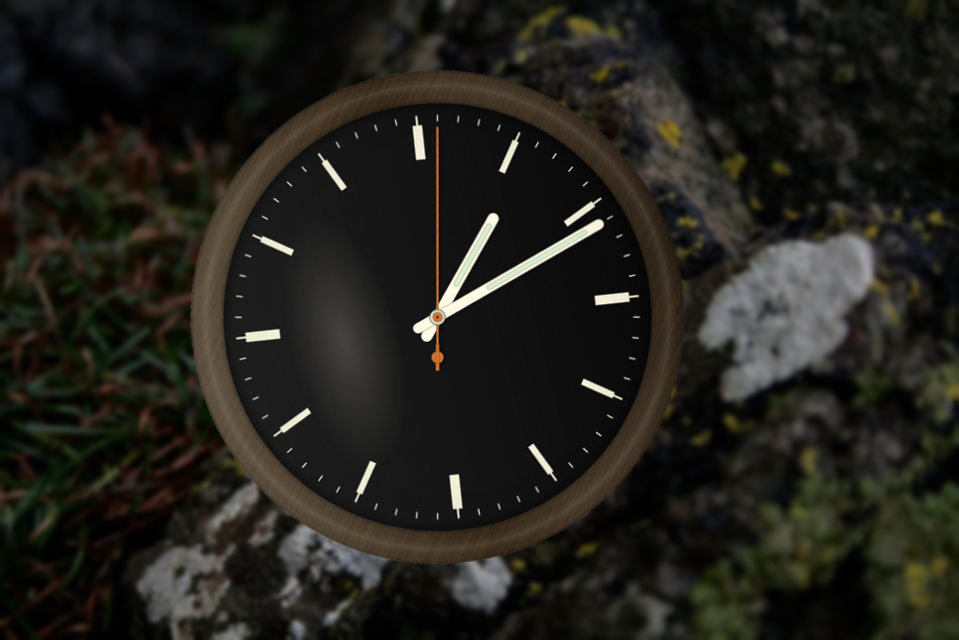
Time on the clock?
1:11:01
